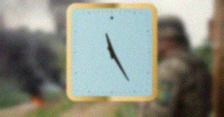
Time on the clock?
11:25
